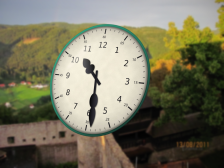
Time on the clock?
10:29
